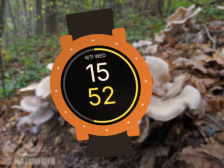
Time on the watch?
15:52
